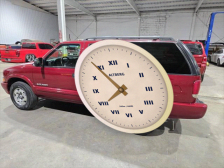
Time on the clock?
7:54
